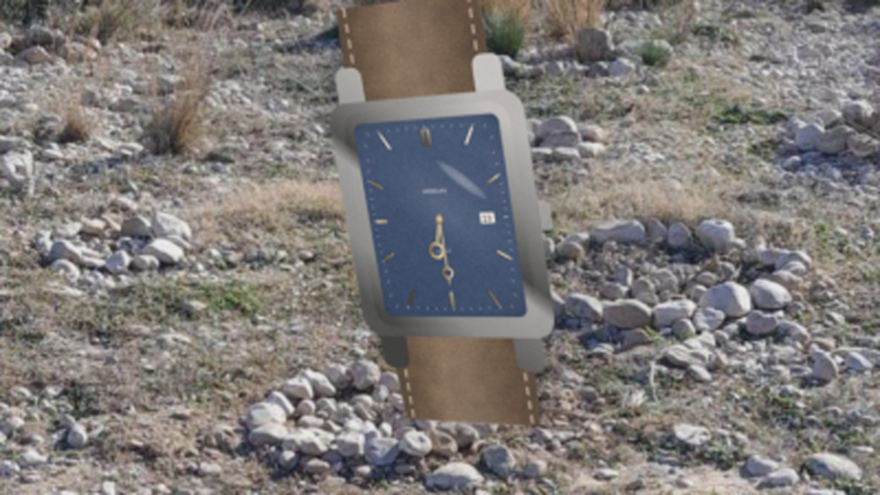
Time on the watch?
6:30
